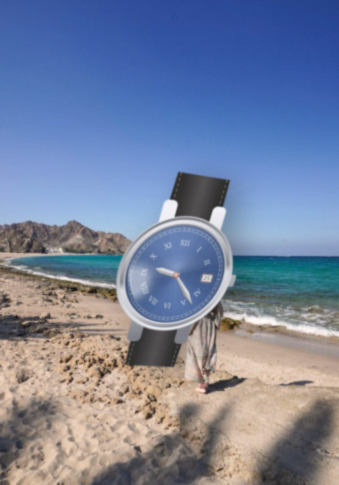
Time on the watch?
9:23
